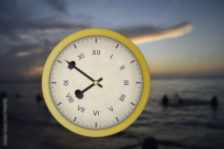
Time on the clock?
7:51
